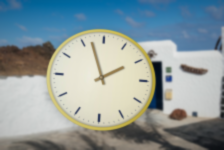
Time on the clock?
1:57
